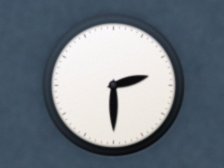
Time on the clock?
2:30
